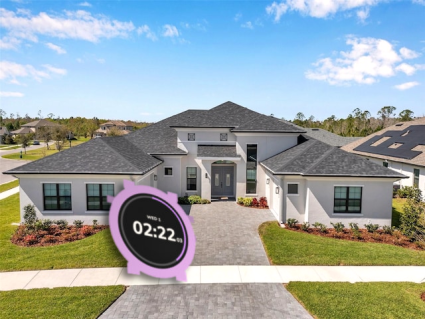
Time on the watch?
2:22
